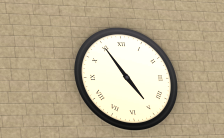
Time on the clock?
4:55
